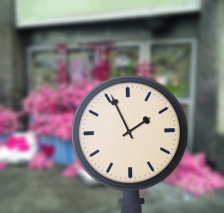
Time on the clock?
1:56
